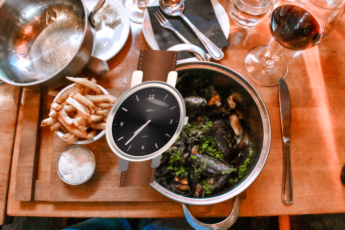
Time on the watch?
7:37
